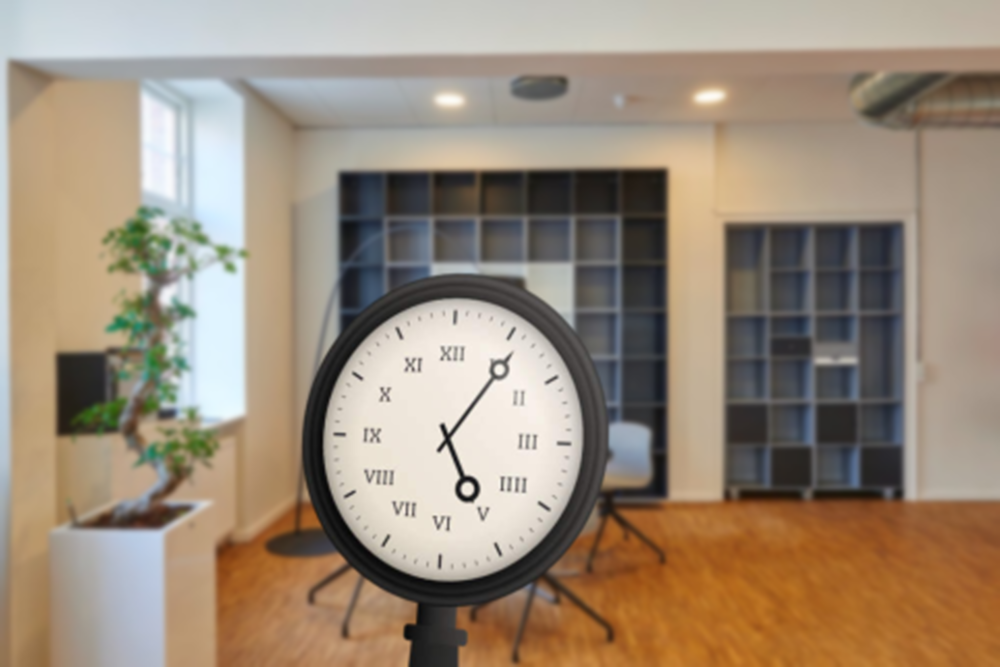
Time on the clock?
5:06
